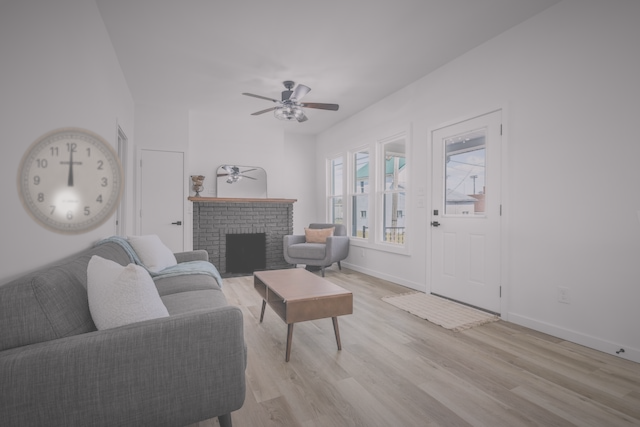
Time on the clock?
12:00
